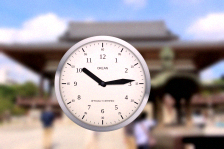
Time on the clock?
10:14
